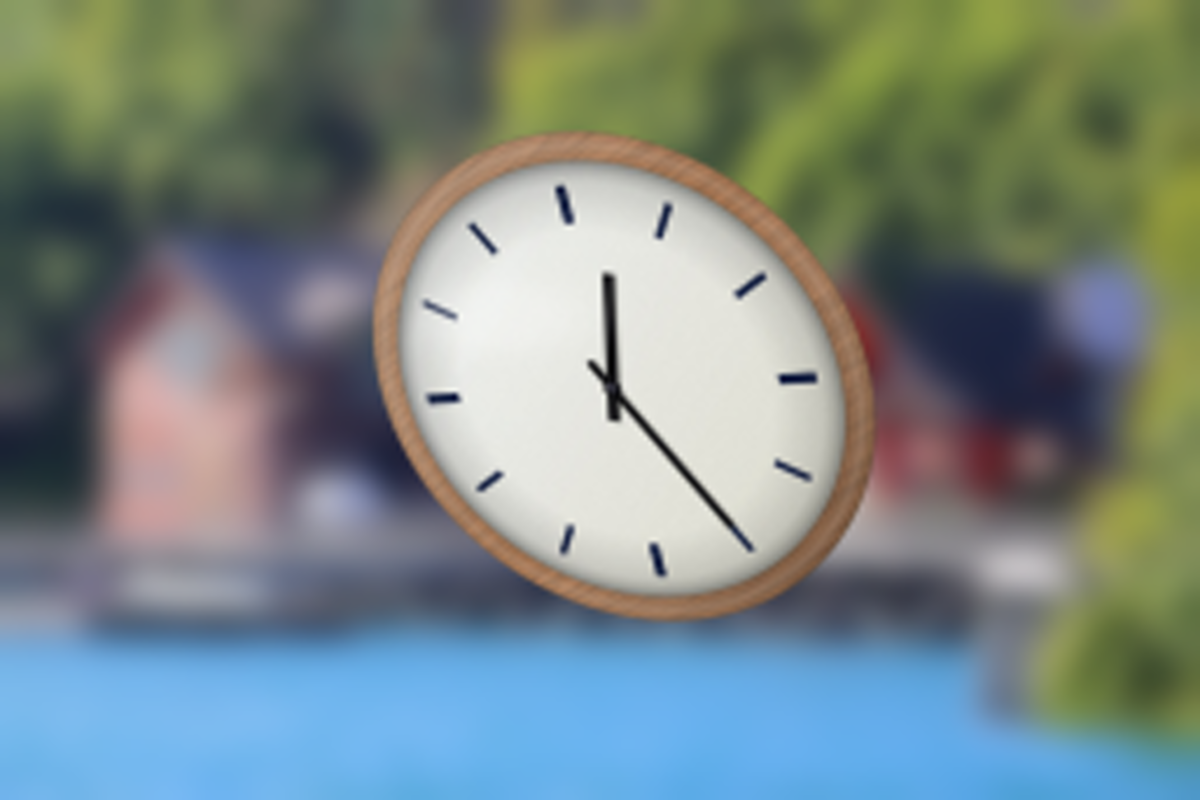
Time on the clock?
12:25
